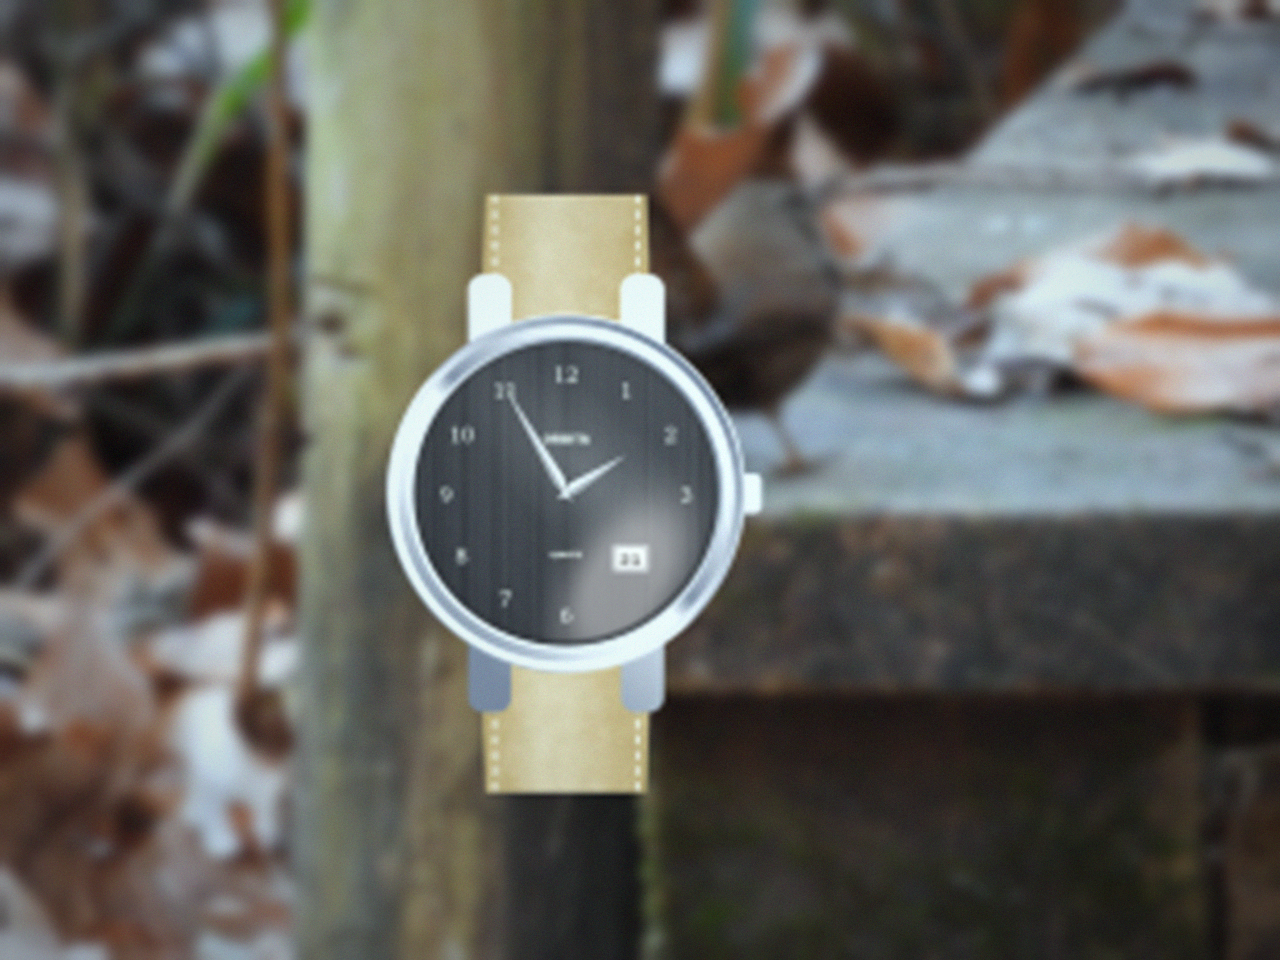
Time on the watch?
1:55
